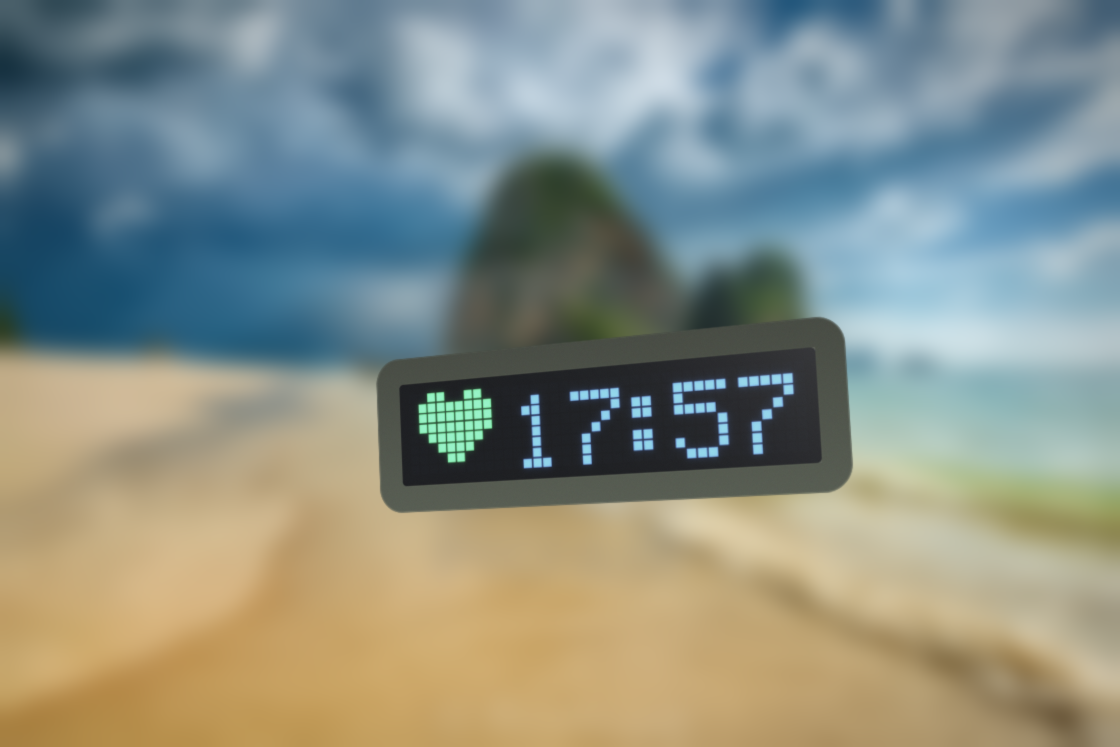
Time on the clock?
17:57
